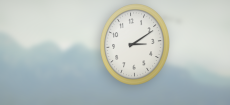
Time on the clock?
3:11
